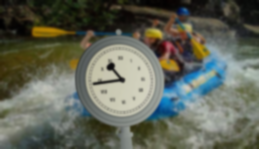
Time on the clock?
10:44
